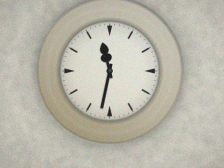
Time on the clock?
11:32
